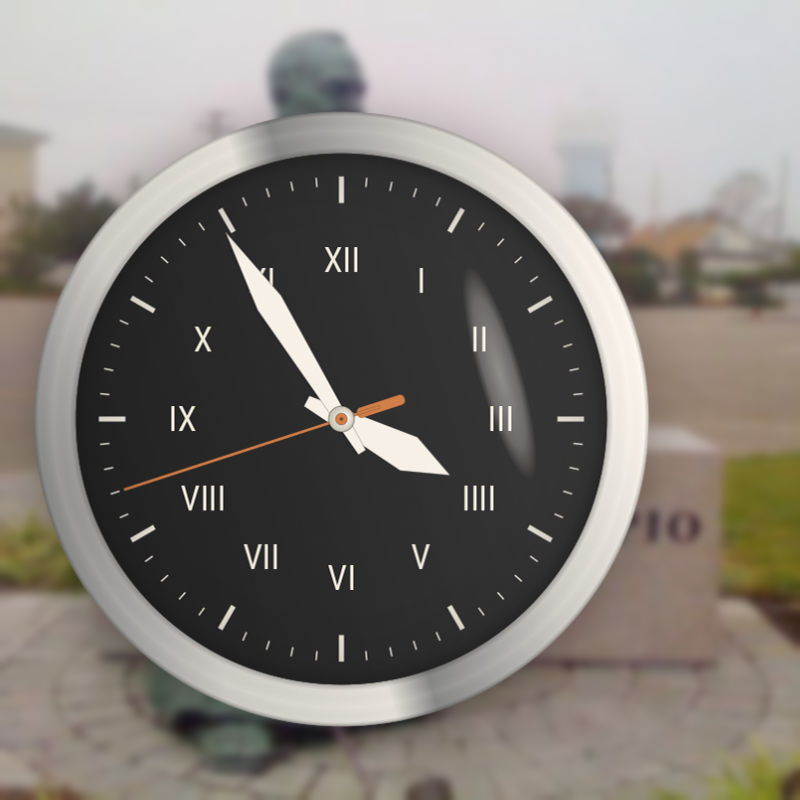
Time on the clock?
3:54:42
